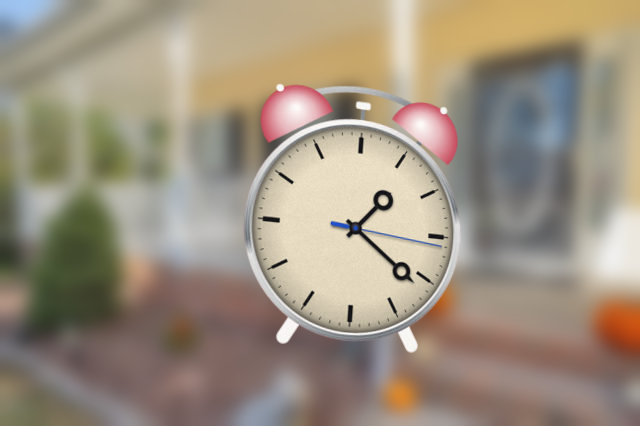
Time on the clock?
1:21:16
